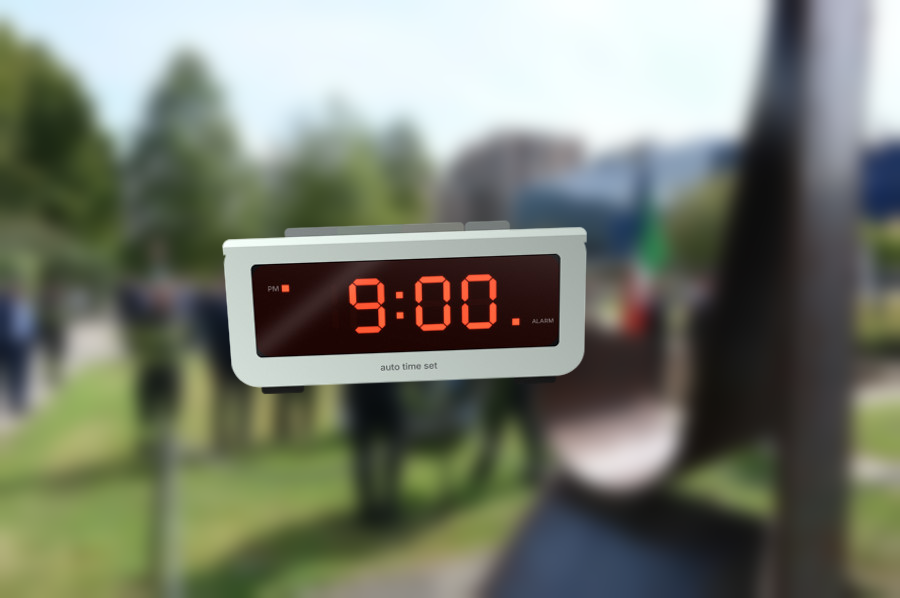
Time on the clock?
9:00
